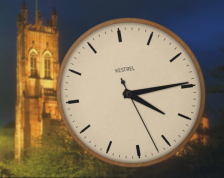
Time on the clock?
4:14:27
